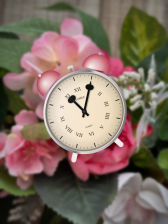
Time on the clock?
11:05
